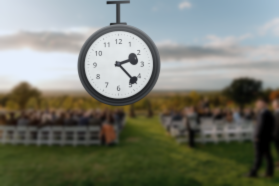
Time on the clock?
2:23
